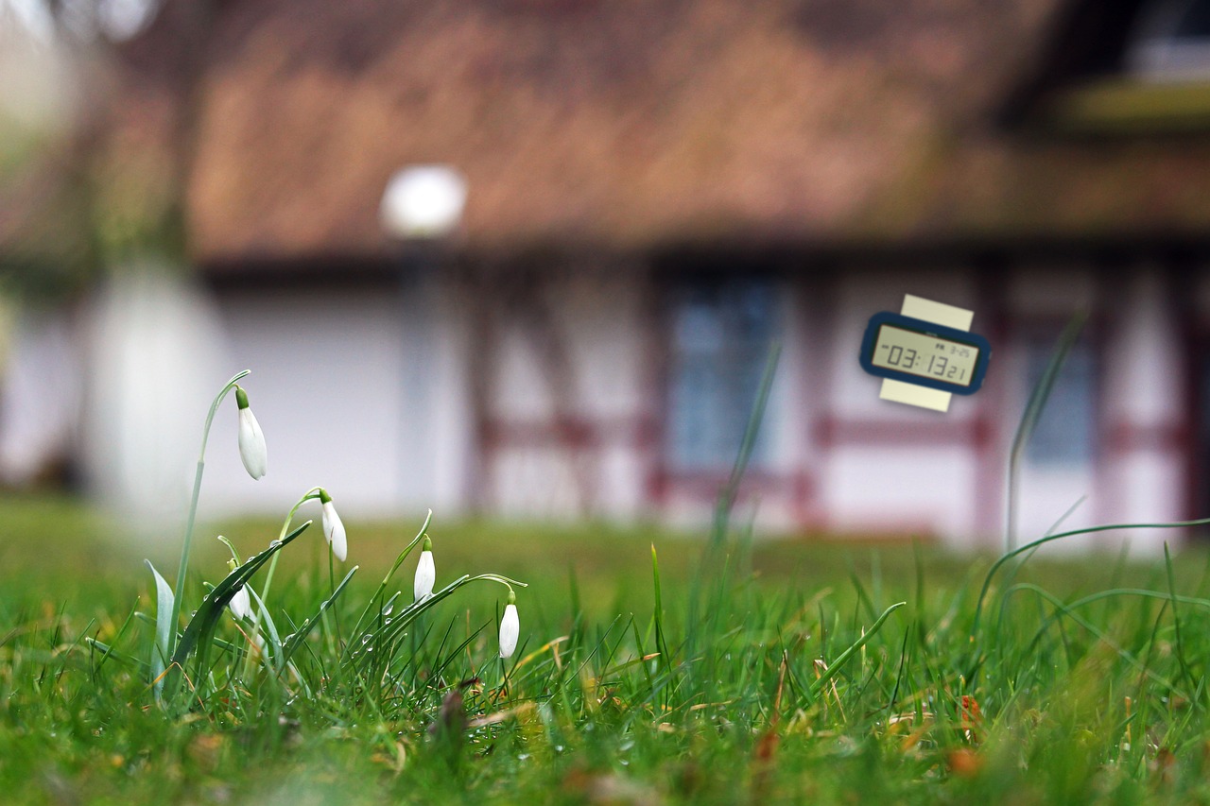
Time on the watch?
3:13:21
